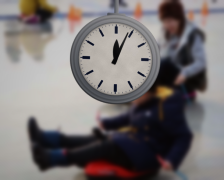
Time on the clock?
12:04
